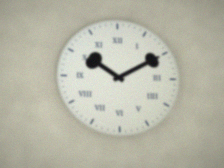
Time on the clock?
10:10
